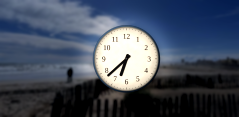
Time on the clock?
6:38
